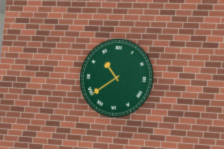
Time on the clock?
10:39
